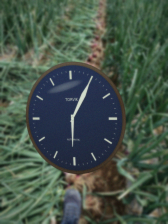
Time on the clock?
6:05
